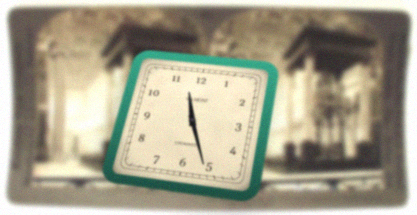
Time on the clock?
11:26
